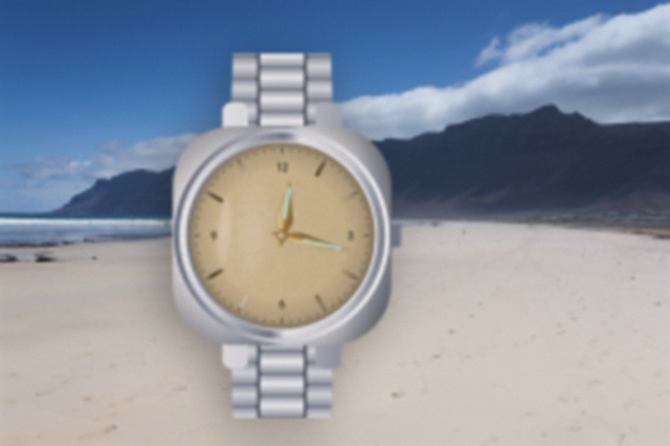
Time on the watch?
12:17
